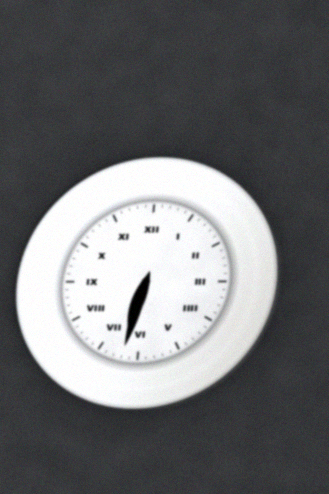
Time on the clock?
6:32
